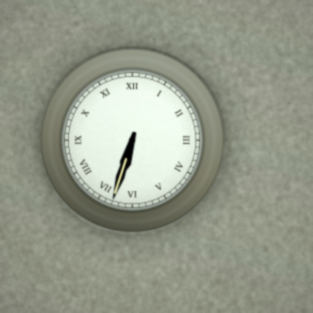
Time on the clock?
6:33
